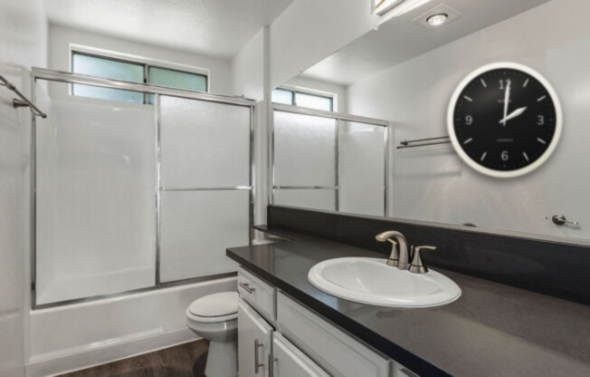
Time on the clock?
2:01
